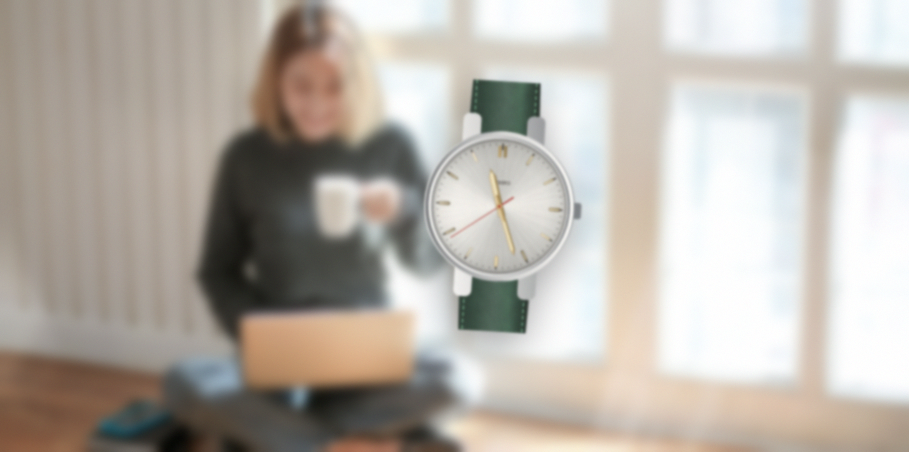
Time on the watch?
11:26:39
